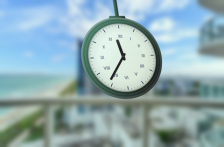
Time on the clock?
11:36
